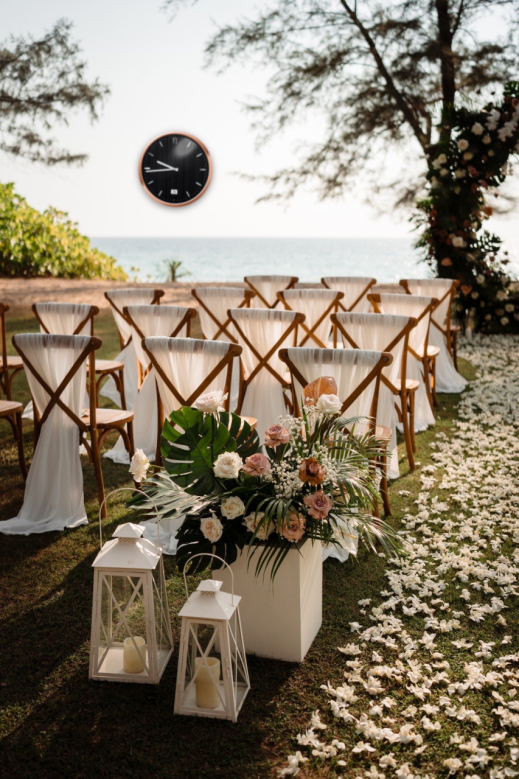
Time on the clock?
9:44
